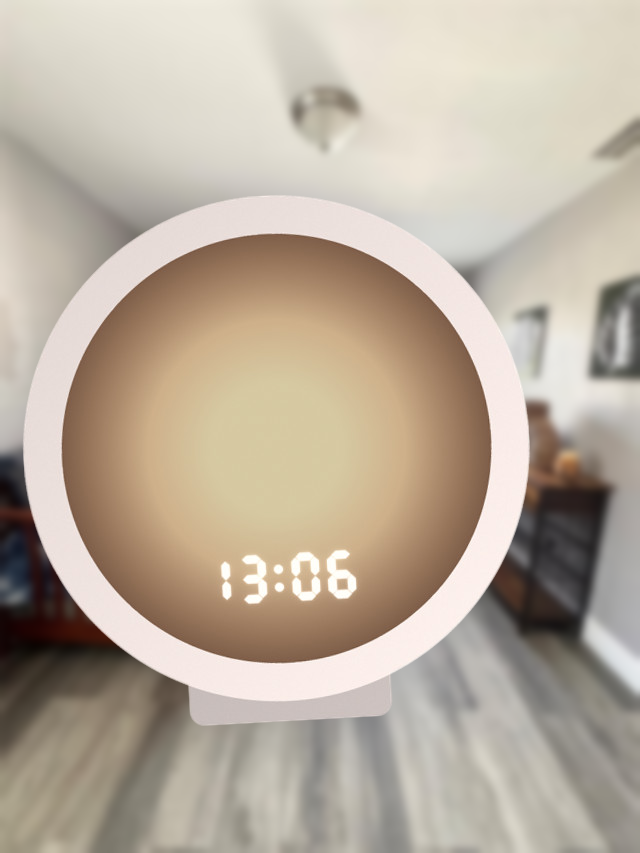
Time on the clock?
13:06
